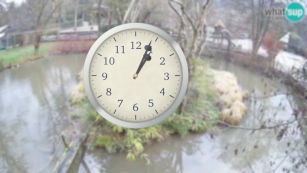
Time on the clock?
1:04
